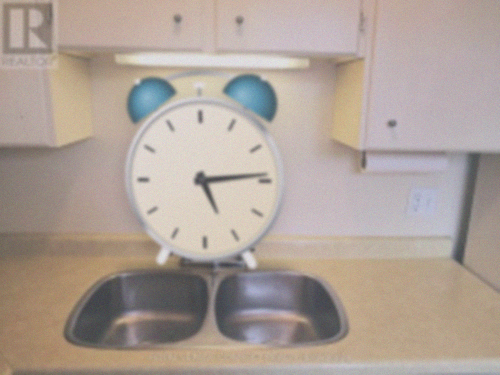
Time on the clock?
5:14
